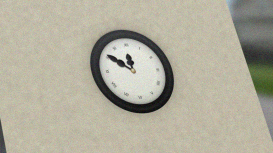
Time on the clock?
11:51
